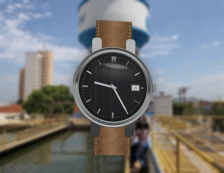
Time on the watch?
9:25
